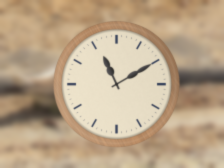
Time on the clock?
11:10
